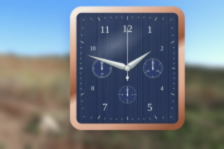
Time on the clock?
1:48
